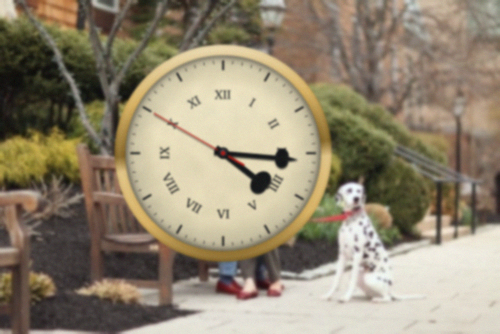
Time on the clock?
4:15:50
